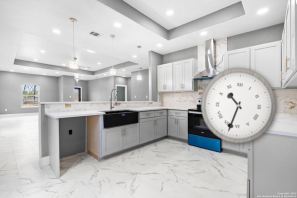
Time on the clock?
10:33
